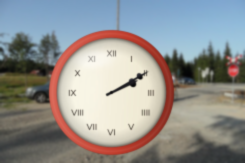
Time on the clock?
2:10
